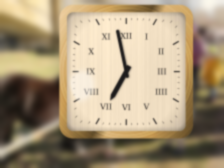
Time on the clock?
6:58
